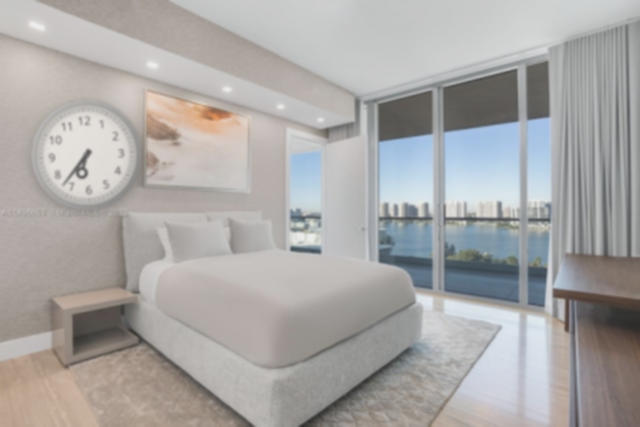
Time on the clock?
6:37
